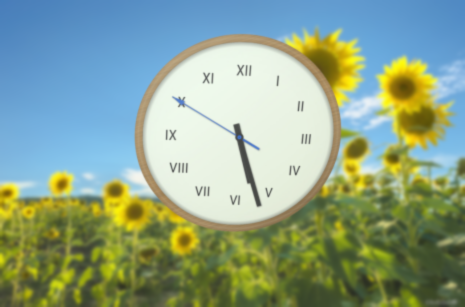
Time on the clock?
5:26:50
